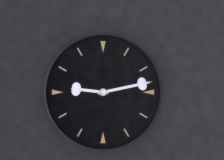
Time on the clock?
9:13
